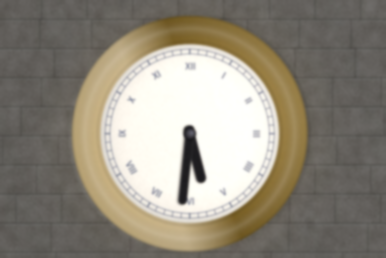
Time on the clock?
5:31
